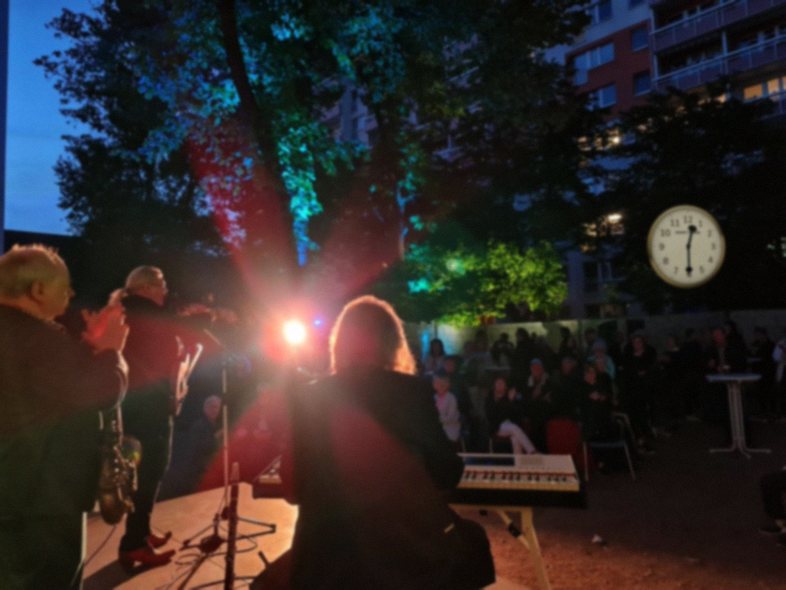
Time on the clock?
12:30
